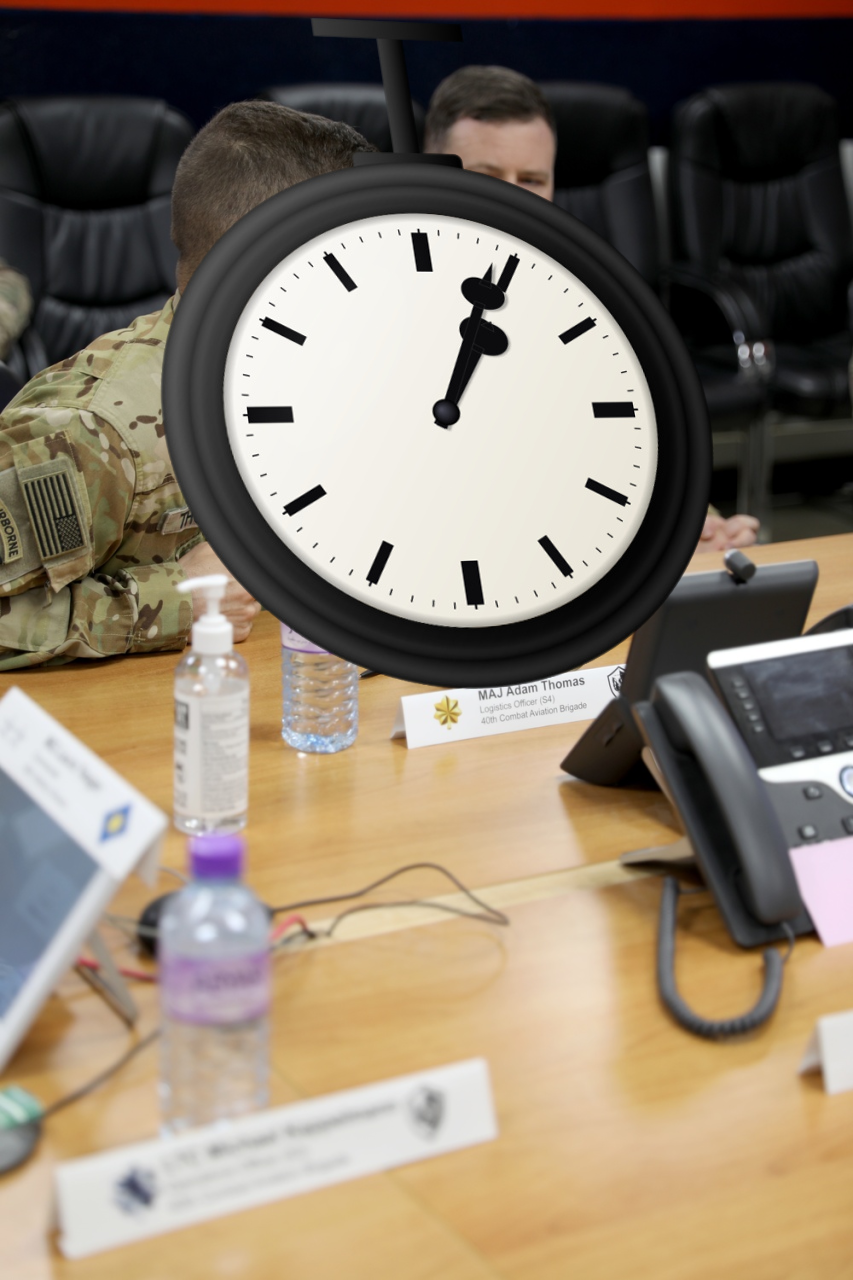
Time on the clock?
1:04
